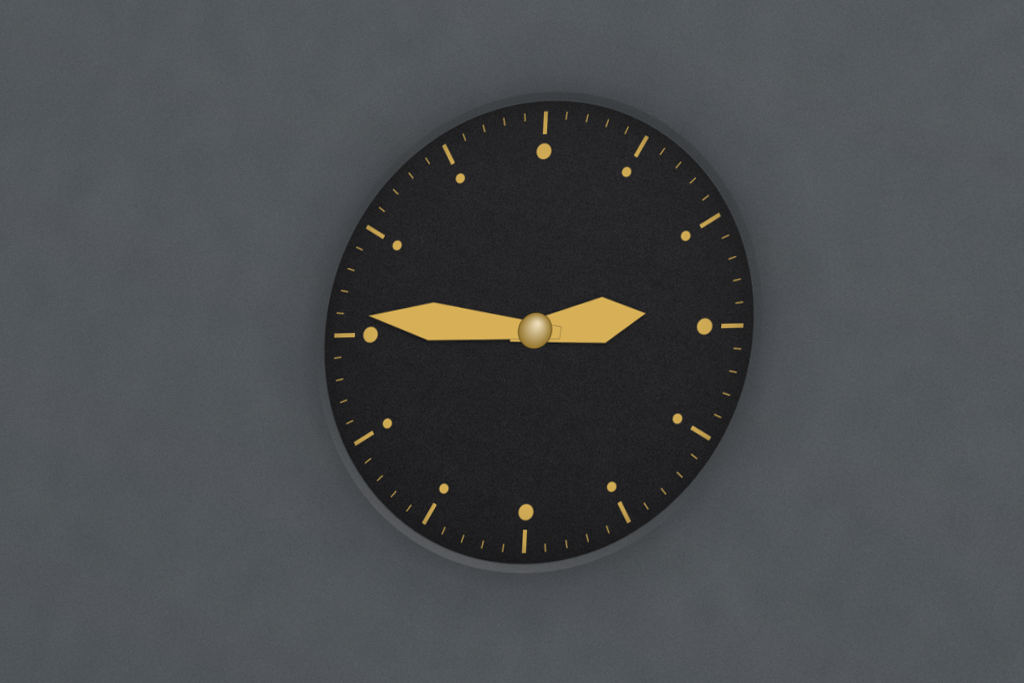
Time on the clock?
2:46
